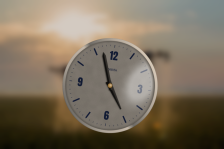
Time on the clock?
4:57
